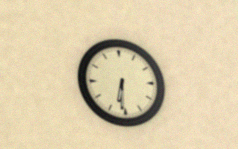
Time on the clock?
6:31
